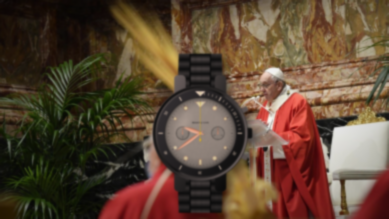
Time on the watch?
9:39
